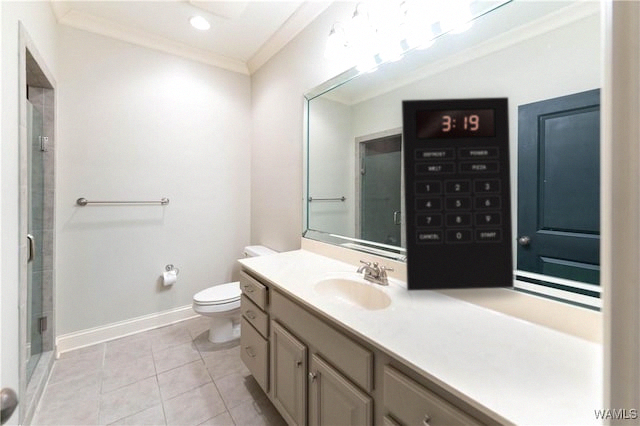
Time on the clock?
3:19
